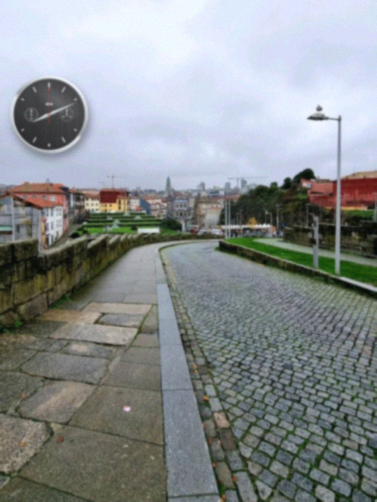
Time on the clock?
8:11
